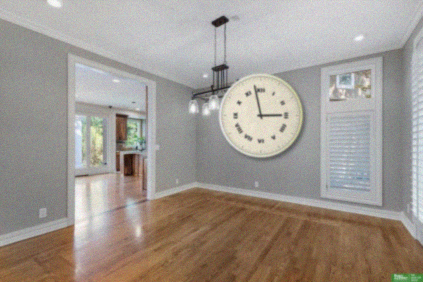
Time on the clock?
2:58
